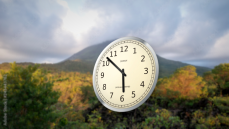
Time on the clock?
5:52
